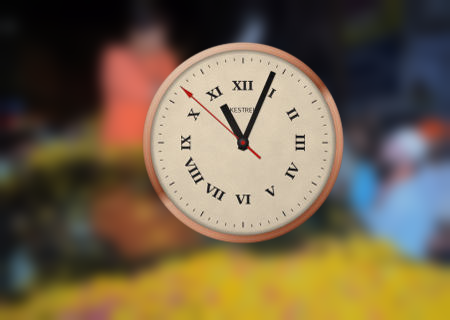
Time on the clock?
11:03:52
